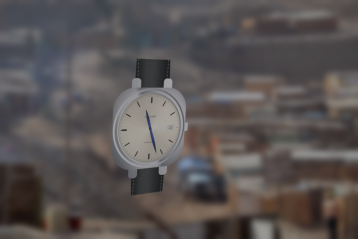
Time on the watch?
11:27
